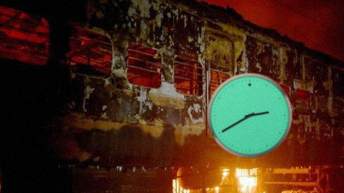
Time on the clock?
2:40
